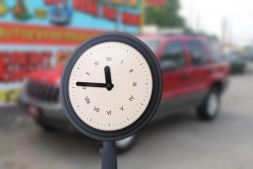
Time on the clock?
11:46
